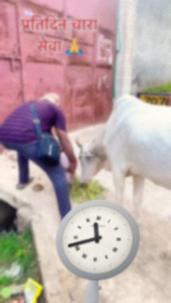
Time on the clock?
11:42
